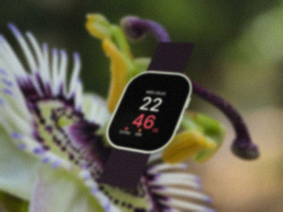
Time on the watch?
22:46
